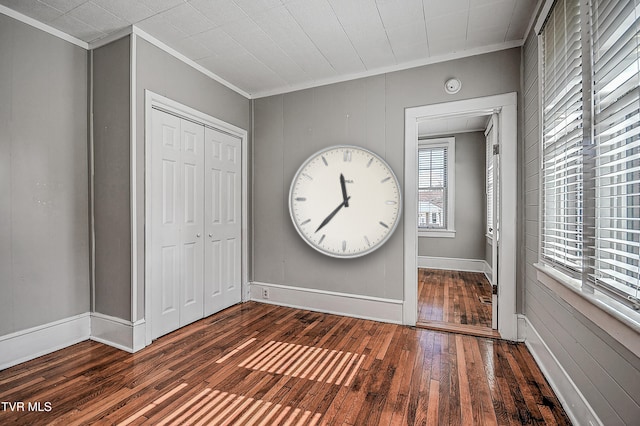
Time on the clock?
11:37
